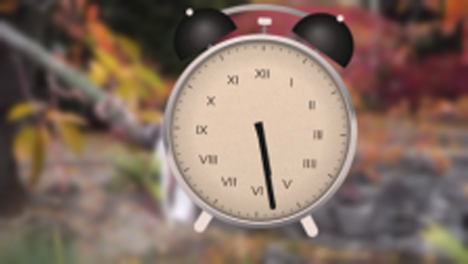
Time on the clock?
5:28
